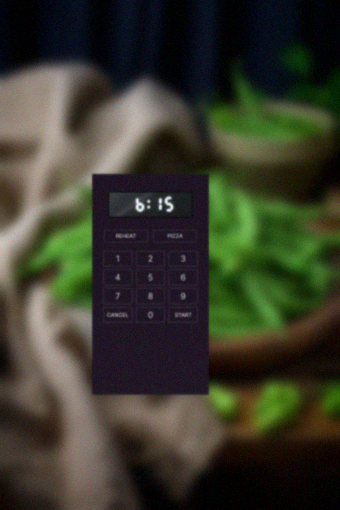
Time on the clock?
6:15
